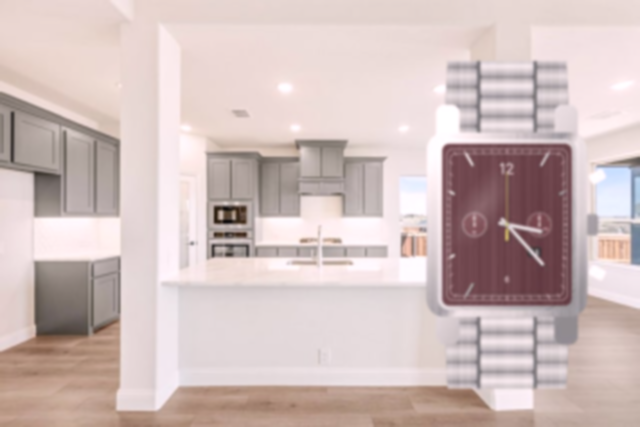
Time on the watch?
3:23
